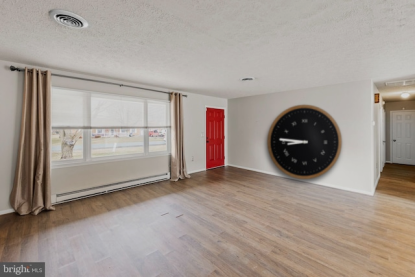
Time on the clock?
8:46
